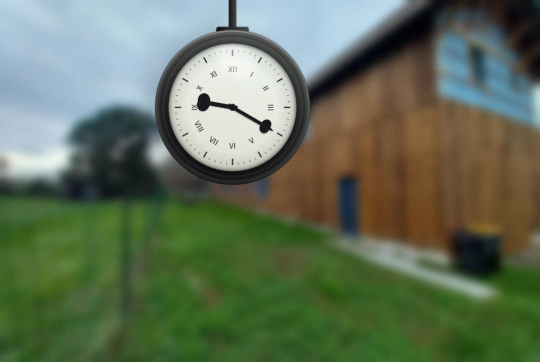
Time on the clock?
9:20
